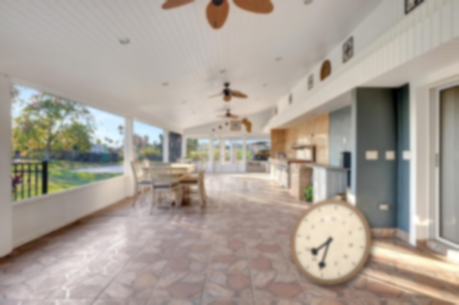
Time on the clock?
7:31
